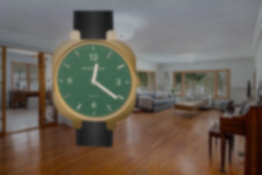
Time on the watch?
12:21
